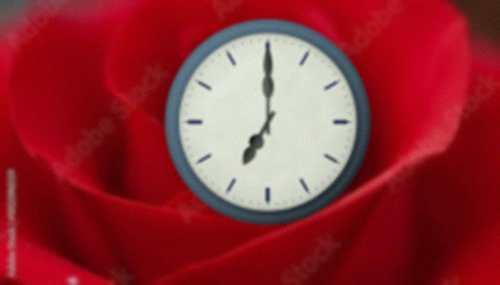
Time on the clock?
7:00
